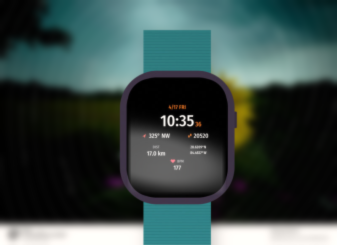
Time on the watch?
10:35
